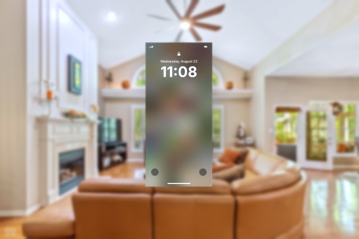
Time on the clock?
11:08
